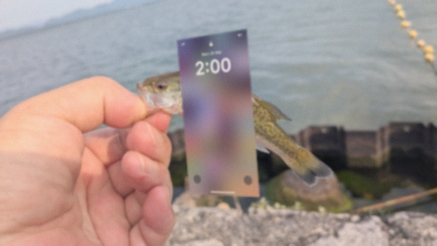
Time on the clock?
2:00
